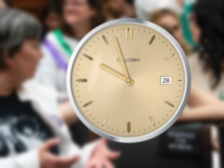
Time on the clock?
9:57
